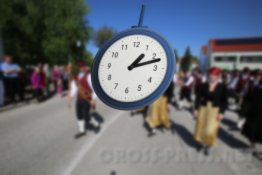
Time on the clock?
1:12
